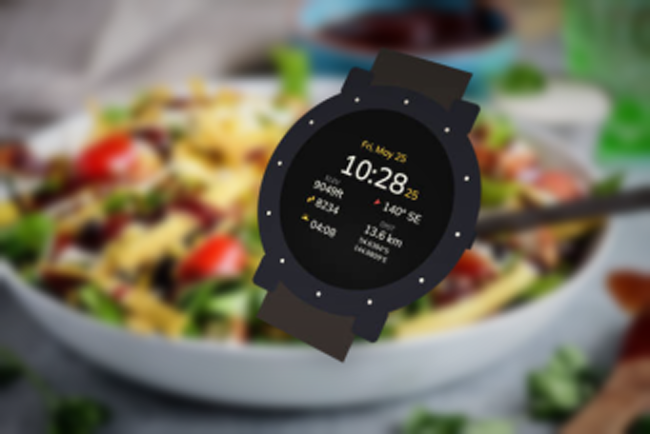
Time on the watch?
10:28
